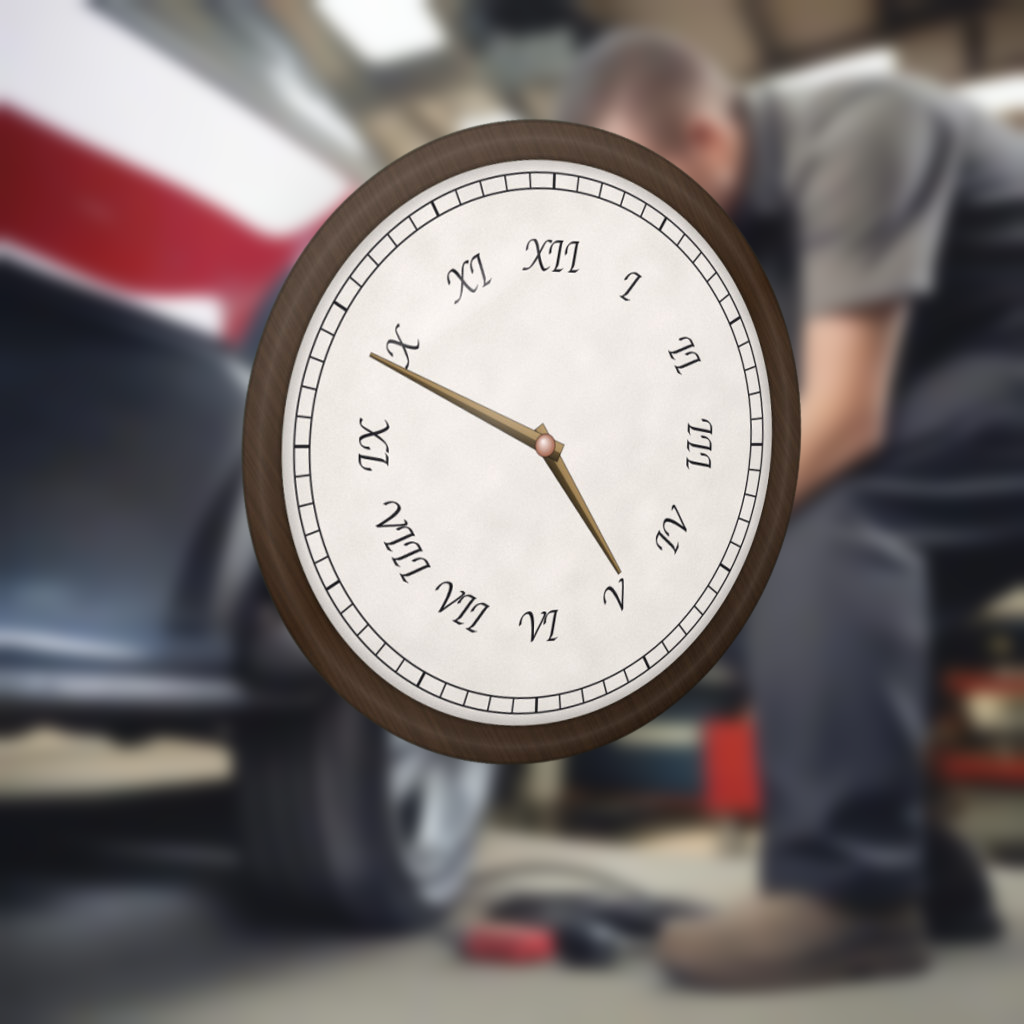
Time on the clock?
4:49
